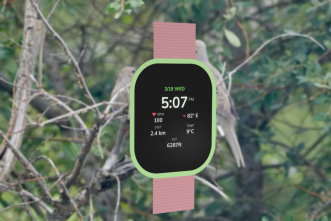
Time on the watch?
5:07
